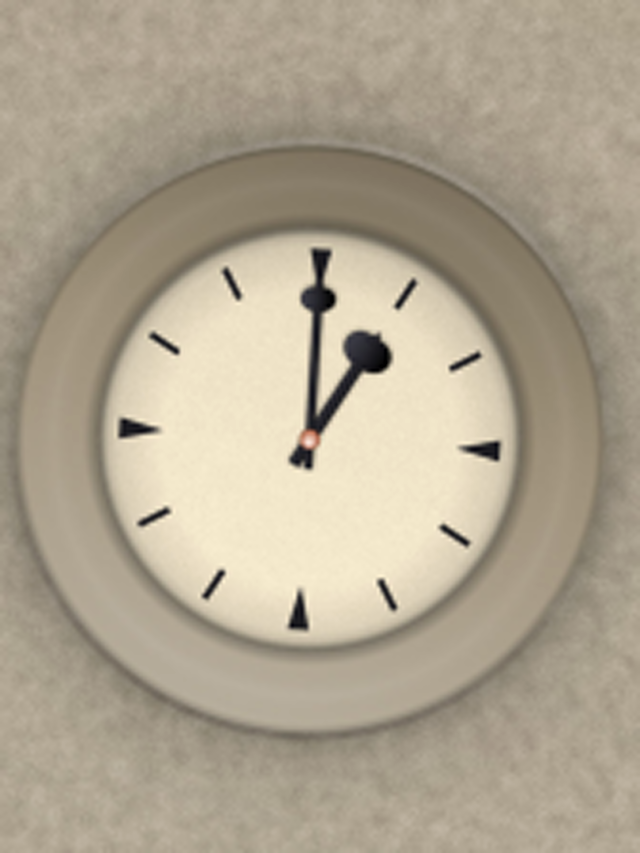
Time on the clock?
1:00
